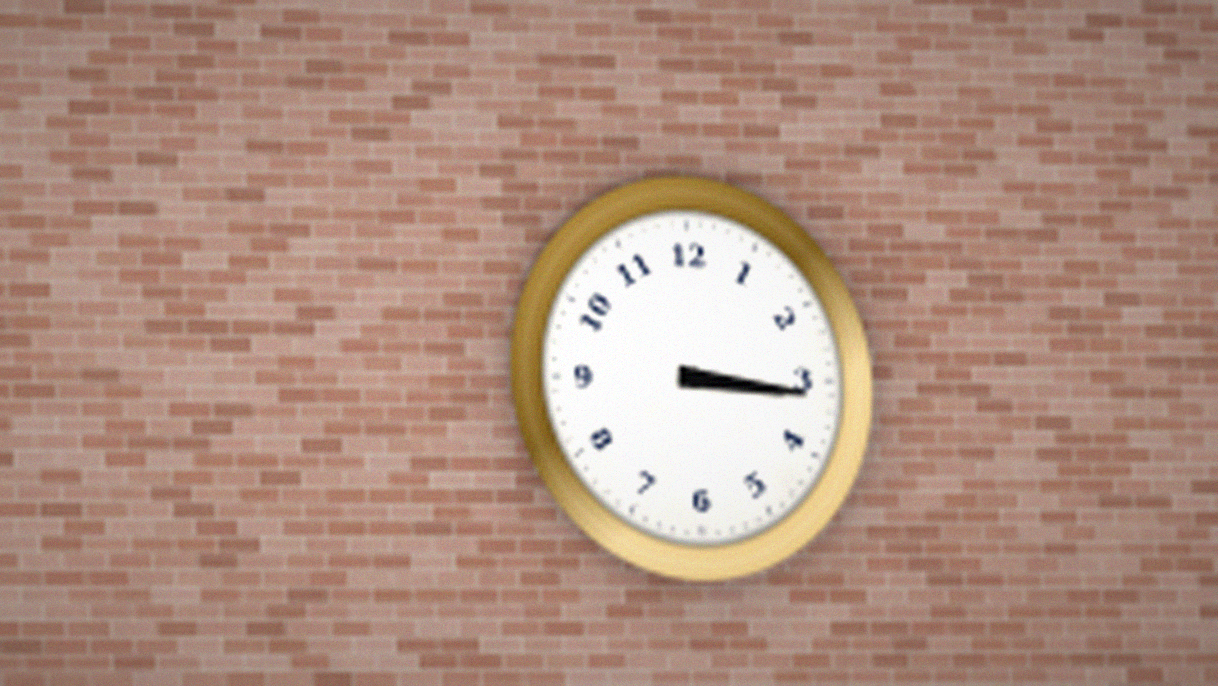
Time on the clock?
3:16
